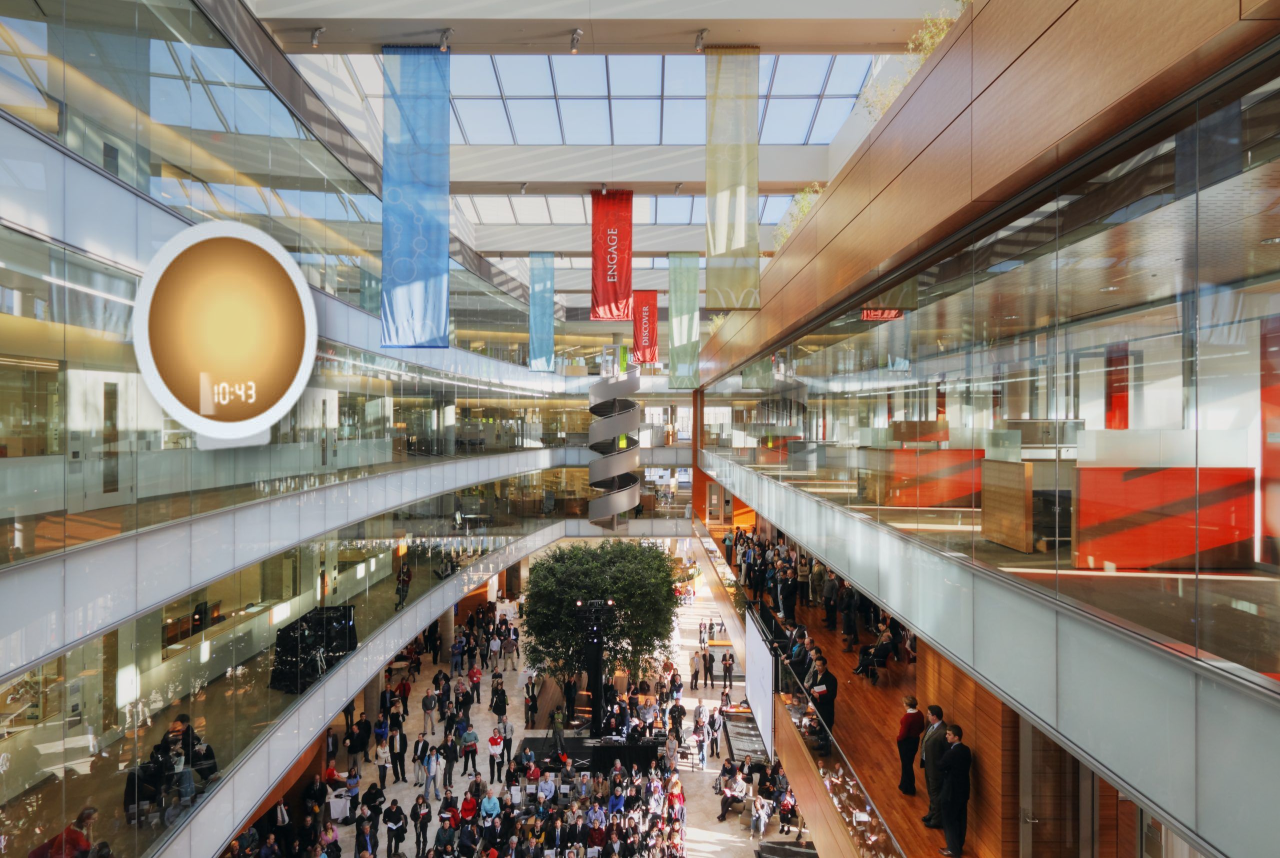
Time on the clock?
10:43
